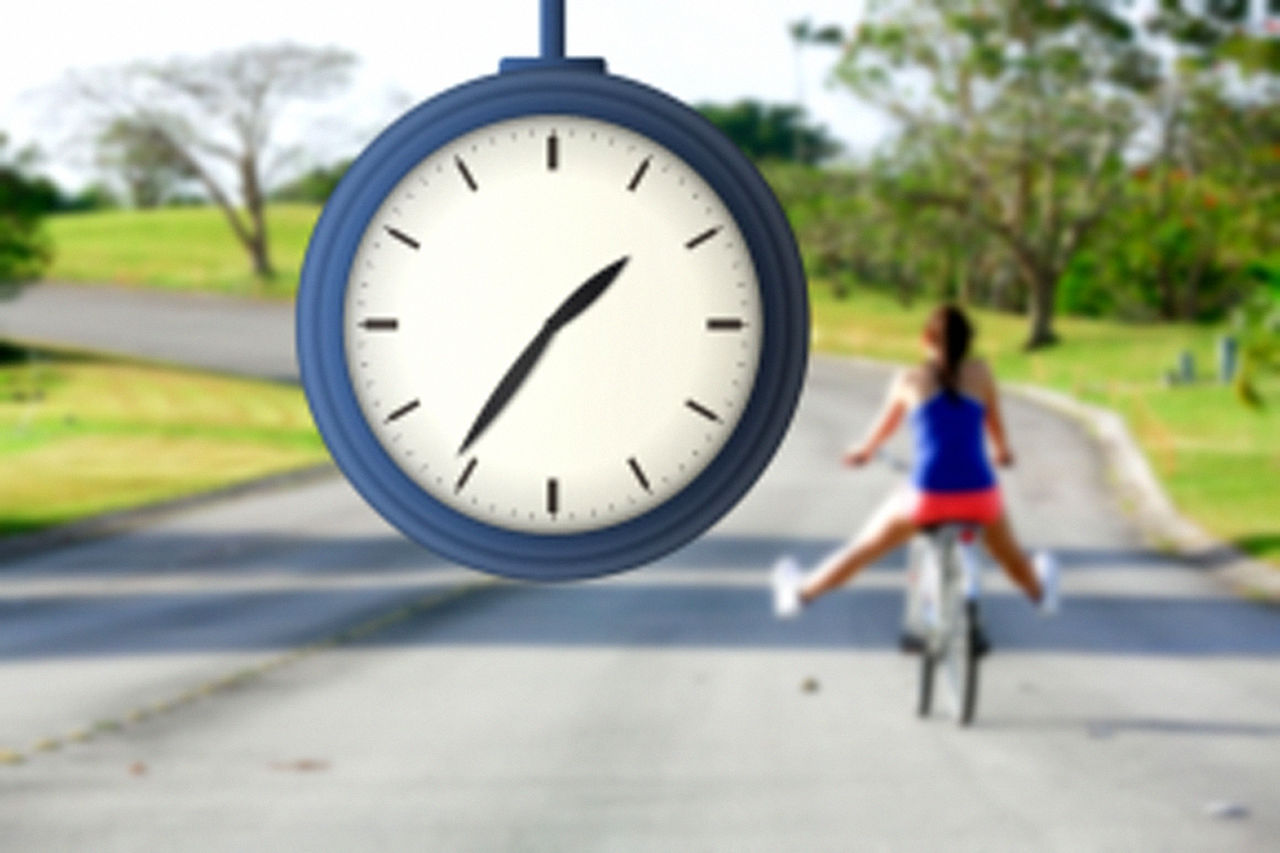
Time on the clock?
1:36
